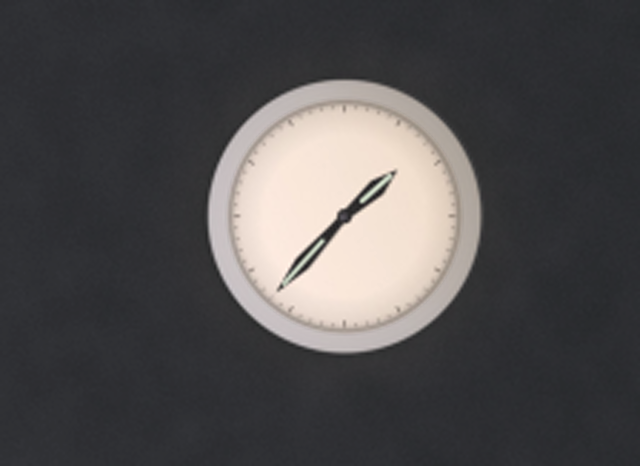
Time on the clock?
1:37
